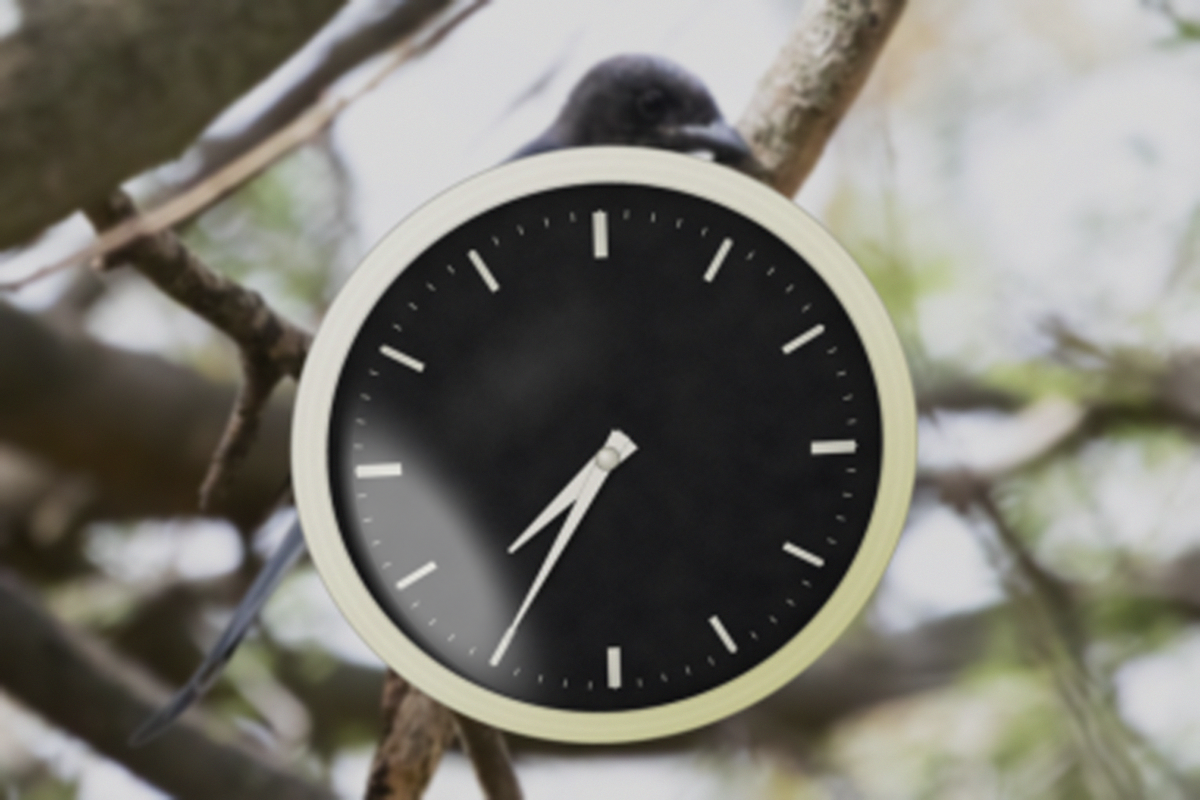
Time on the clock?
7:35
